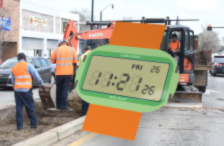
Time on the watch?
11:21
